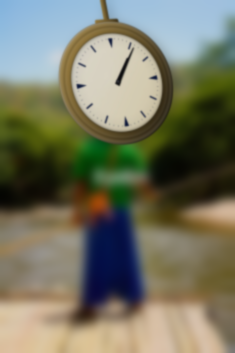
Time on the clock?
1:06
